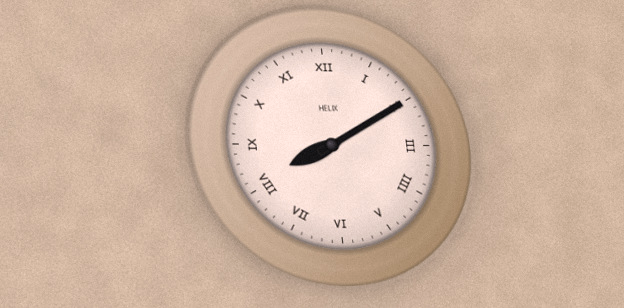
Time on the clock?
8:10
